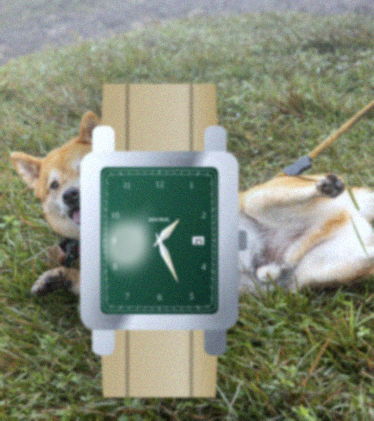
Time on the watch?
1:26
